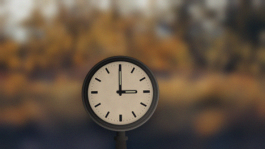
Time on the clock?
3:00
